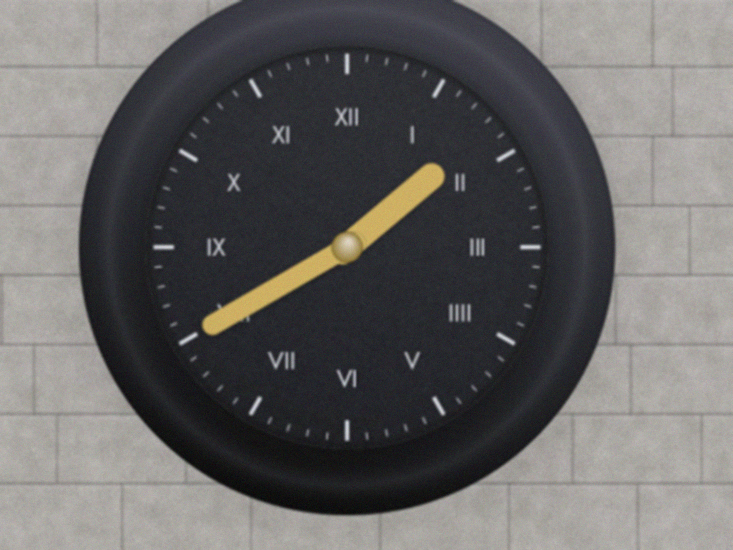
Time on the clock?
1:40
